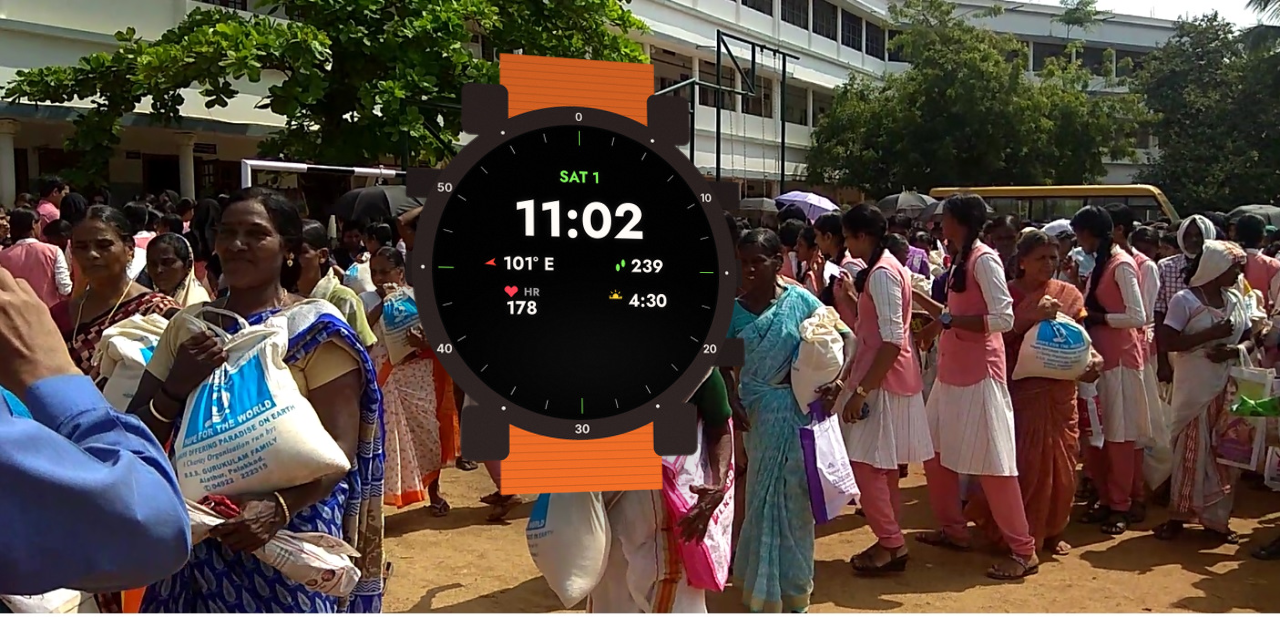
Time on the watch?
11:02
